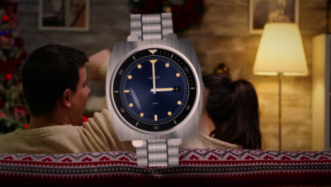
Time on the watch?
3:00
